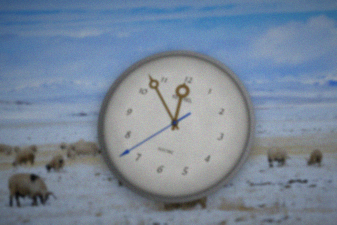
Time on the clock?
11:52:37
